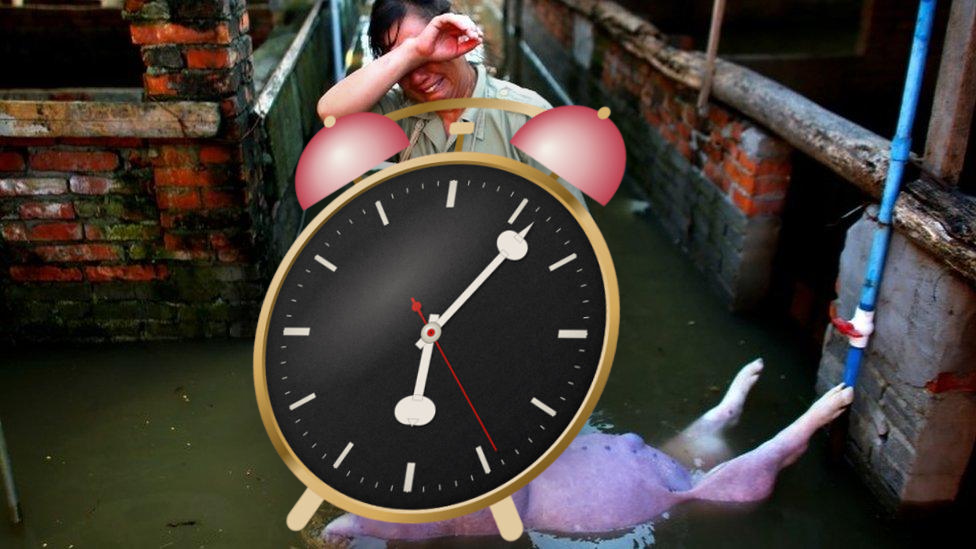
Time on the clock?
6:06:24
